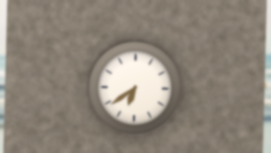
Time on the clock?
6:39
